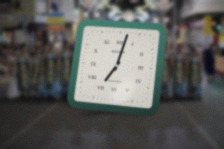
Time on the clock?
7:02
